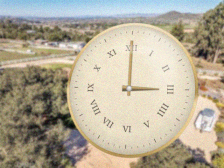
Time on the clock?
3:00
